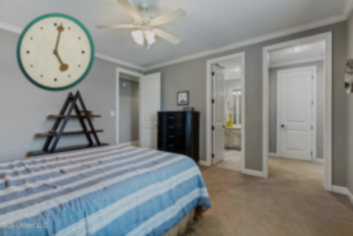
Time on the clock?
5:02
